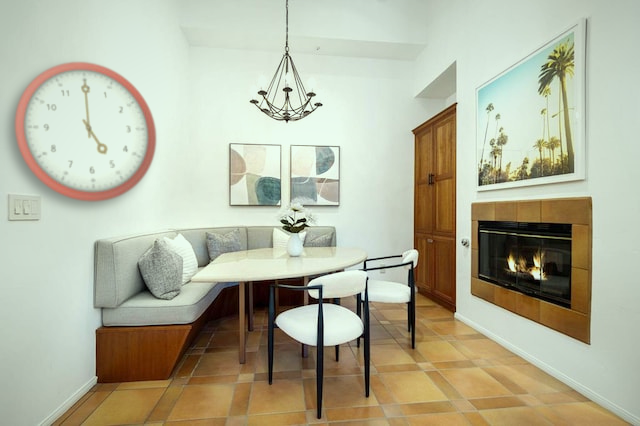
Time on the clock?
5:00
